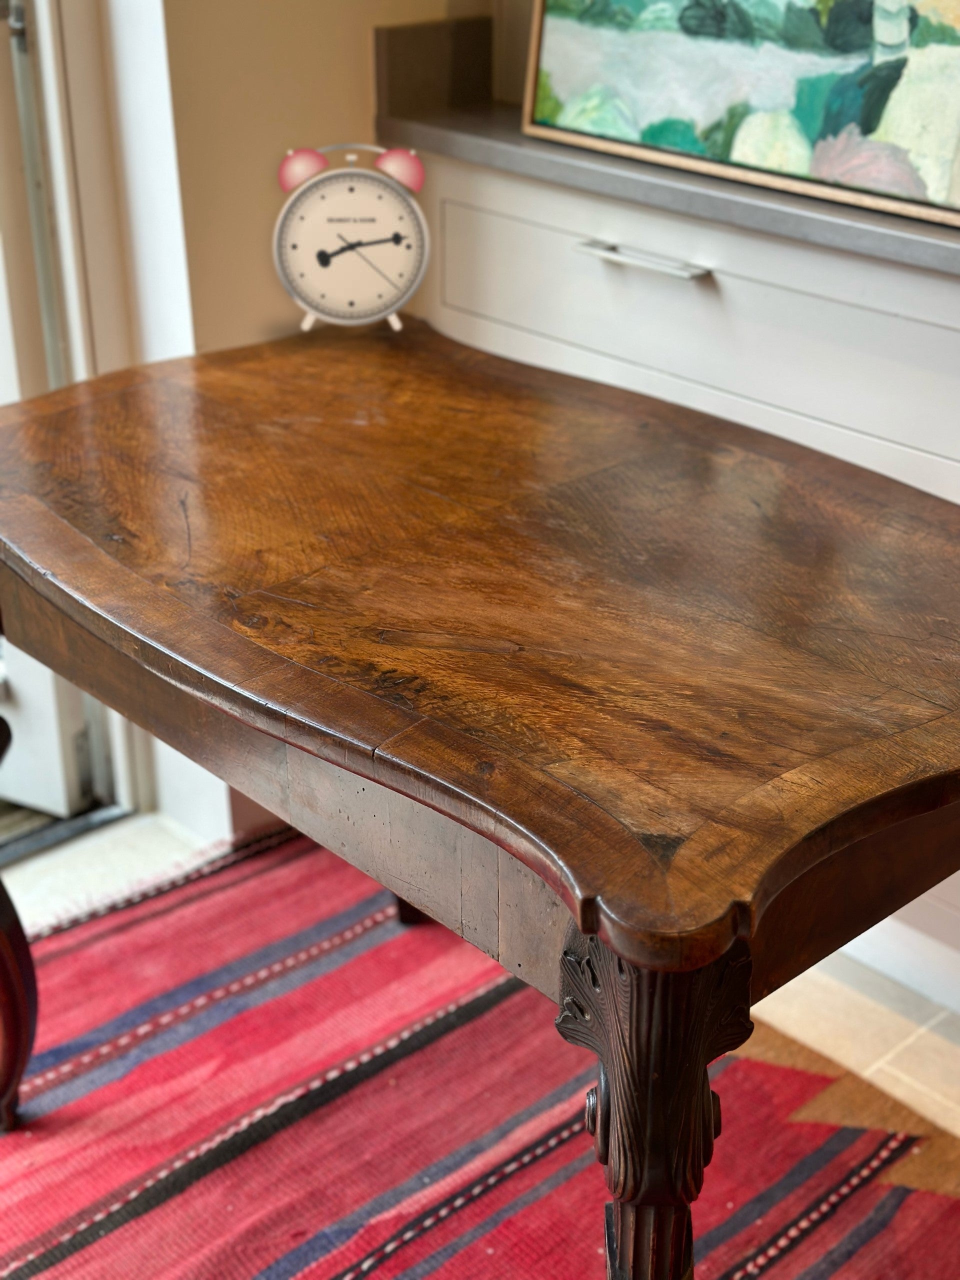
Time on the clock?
8:13:22
